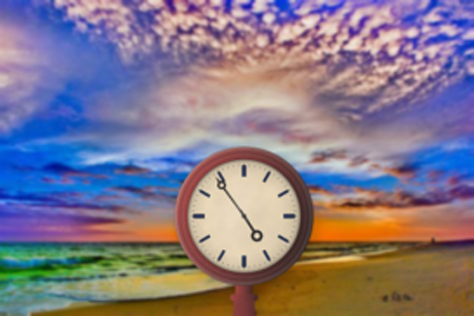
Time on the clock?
4:54
